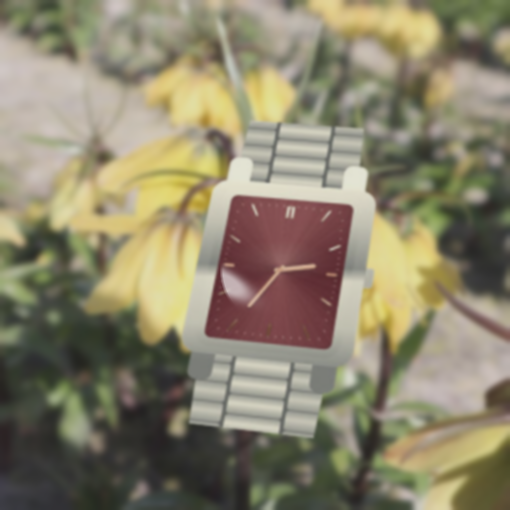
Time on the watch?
2:35
